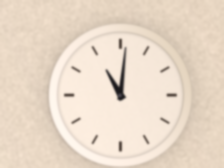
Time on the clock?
11:01
